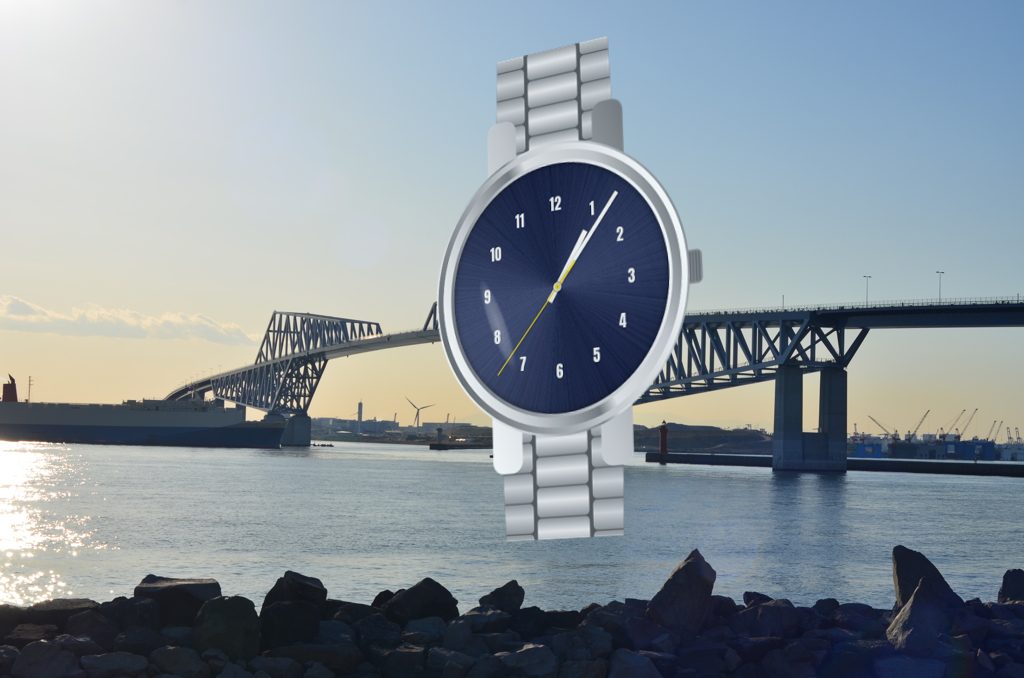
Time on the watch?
1:06:37
